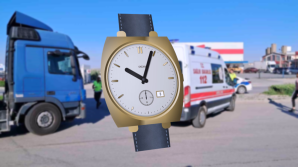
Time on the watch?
10:04
